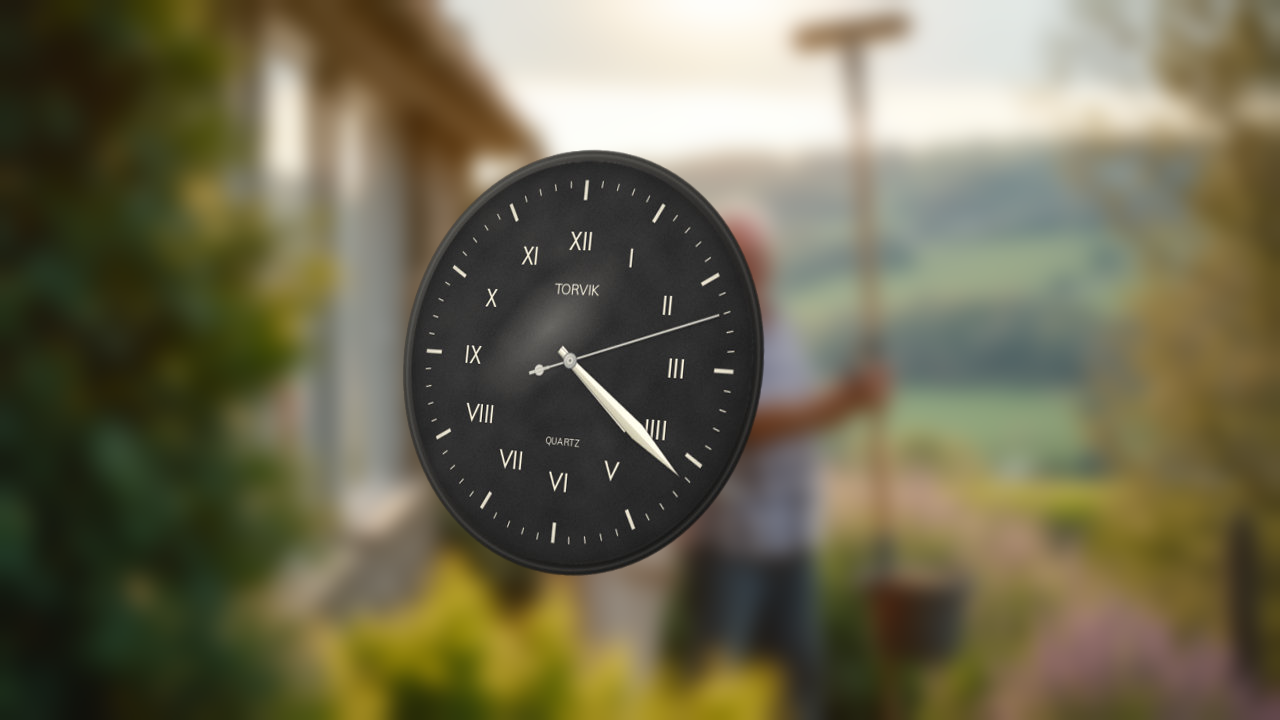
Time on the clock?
4:21:12
